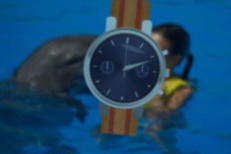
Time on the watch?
2:11
